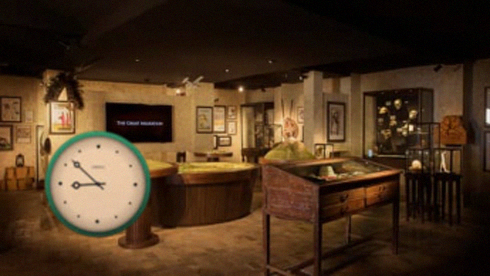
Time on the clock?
8:52
